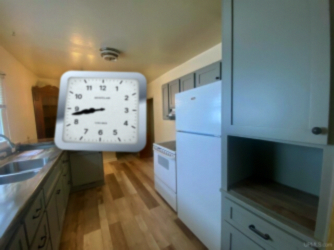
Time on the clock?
8:43
